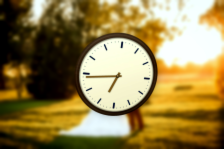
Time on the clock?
6:44
